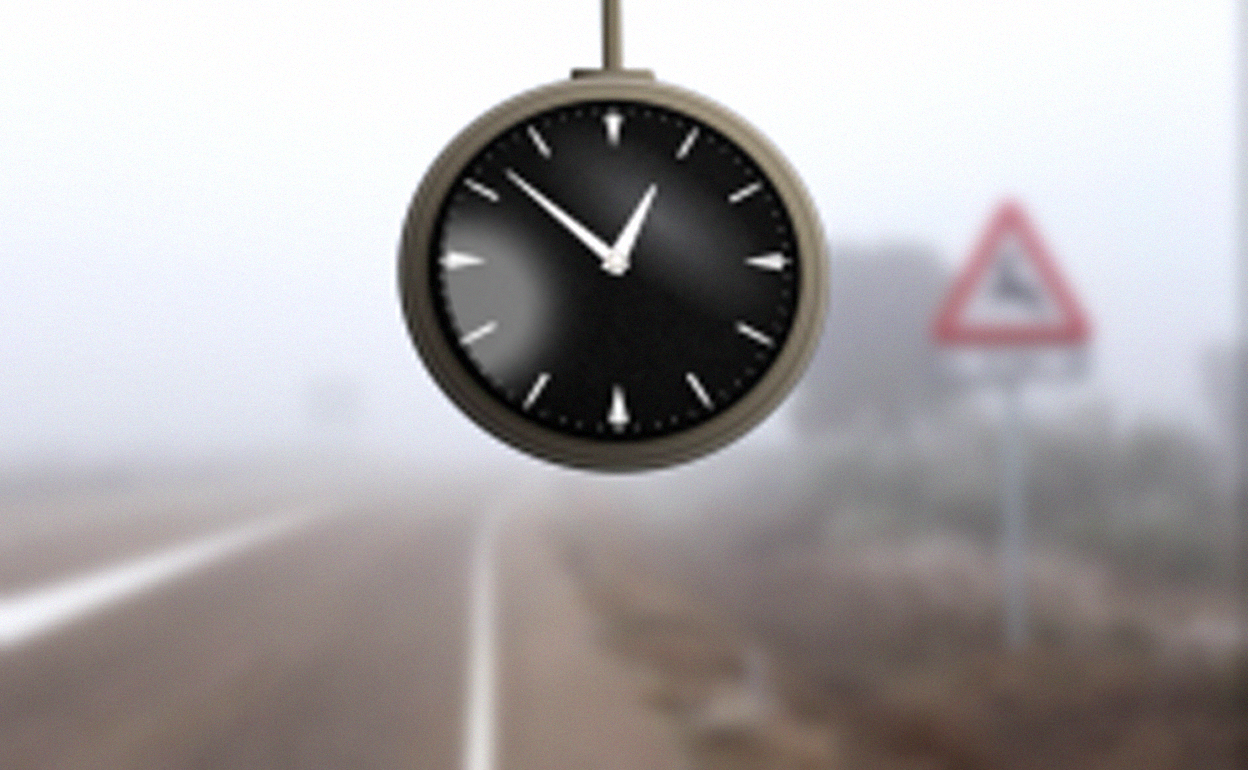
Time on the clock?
12:52
